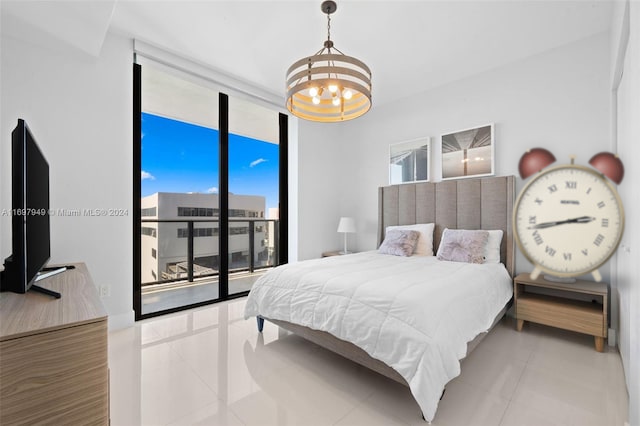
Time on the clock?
2:43
